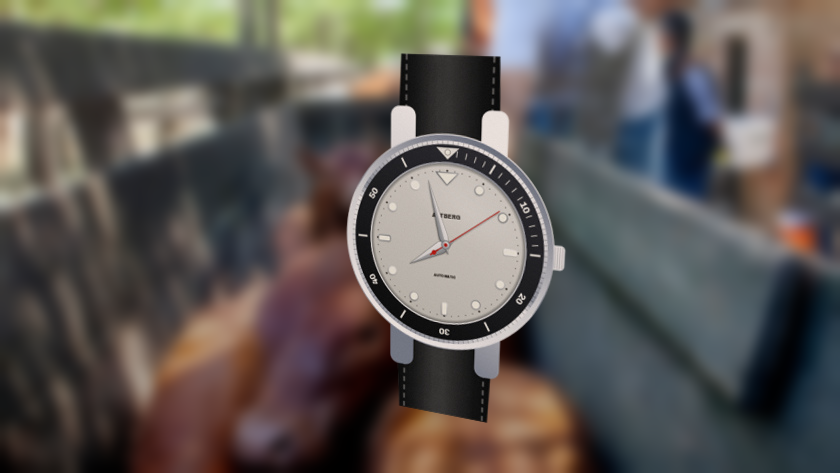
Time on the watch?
7:57:09
